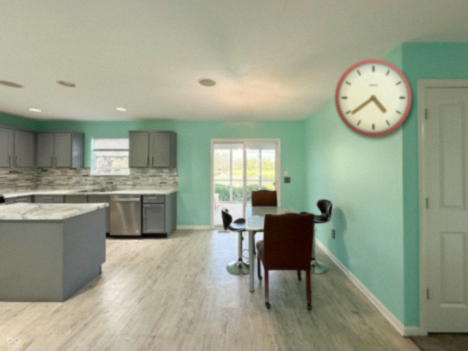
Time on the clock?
4:39
